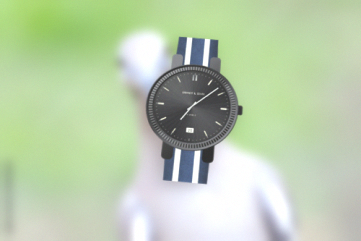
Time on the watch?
7:08
